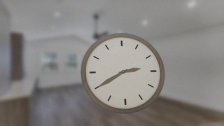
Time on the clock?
2:40
